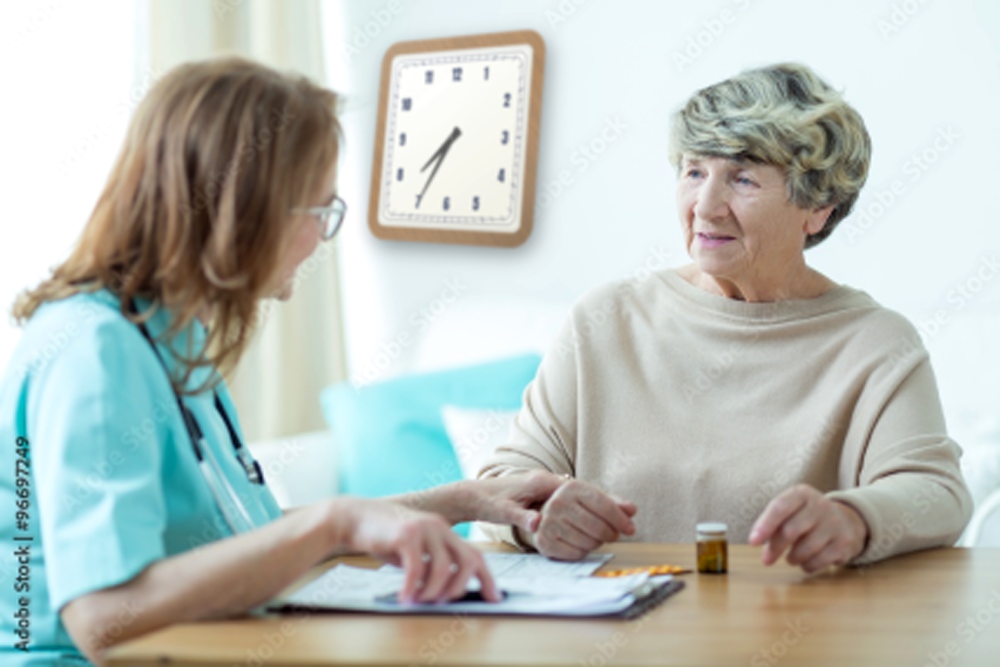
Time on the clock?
7:35
